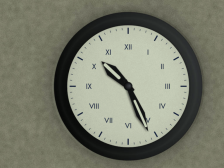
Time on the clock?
10:26
